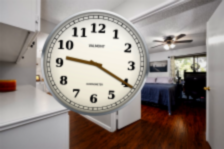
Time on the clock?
9:20
